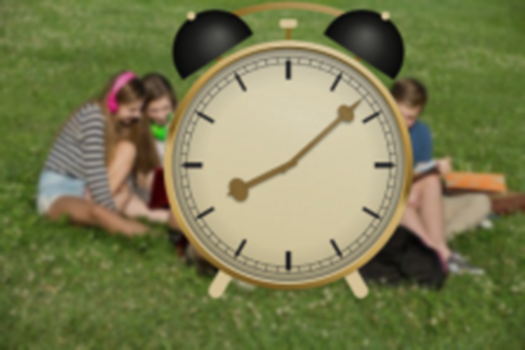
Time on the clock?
8:08
